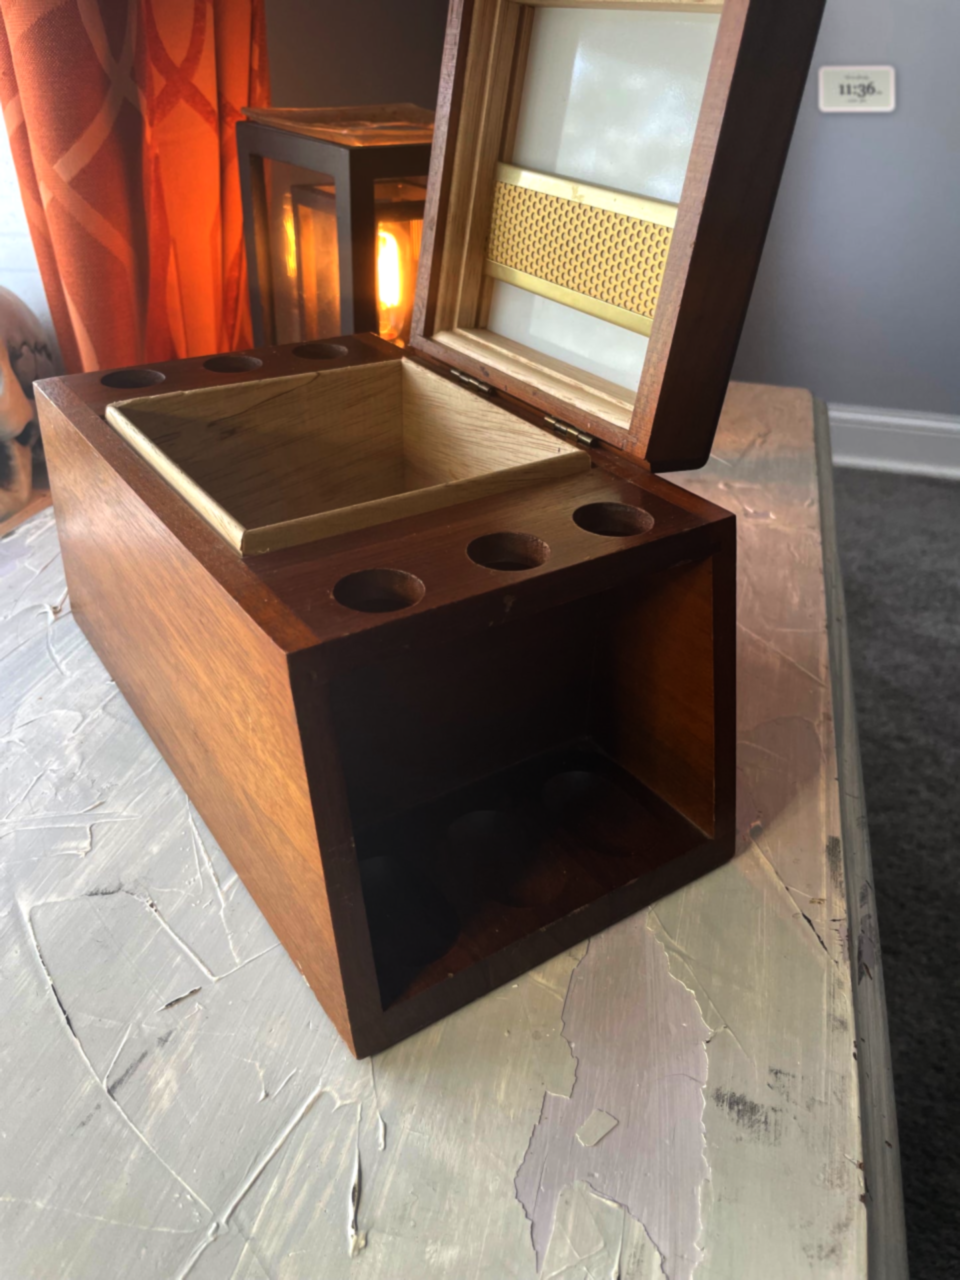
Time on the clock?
11:36
